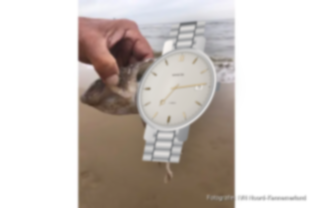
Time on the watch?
7:14
